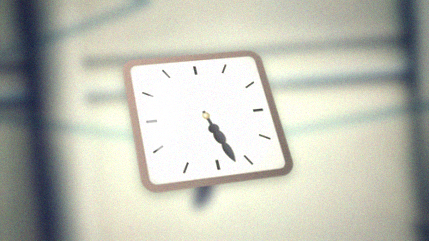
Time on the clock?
5:27
